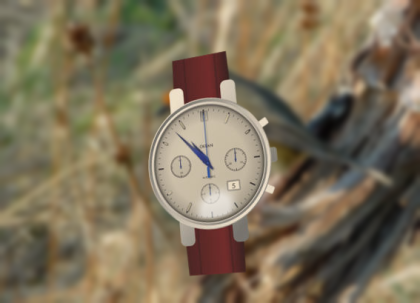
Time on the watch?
10:53
